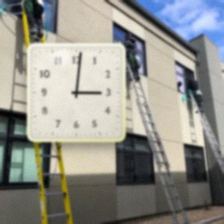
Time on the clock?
3:01
